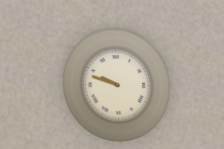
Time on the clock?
9:48
